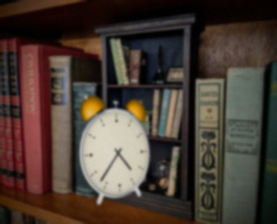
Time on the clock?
4:37
